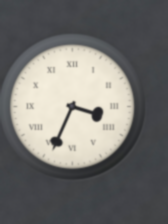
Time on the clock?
3:34
